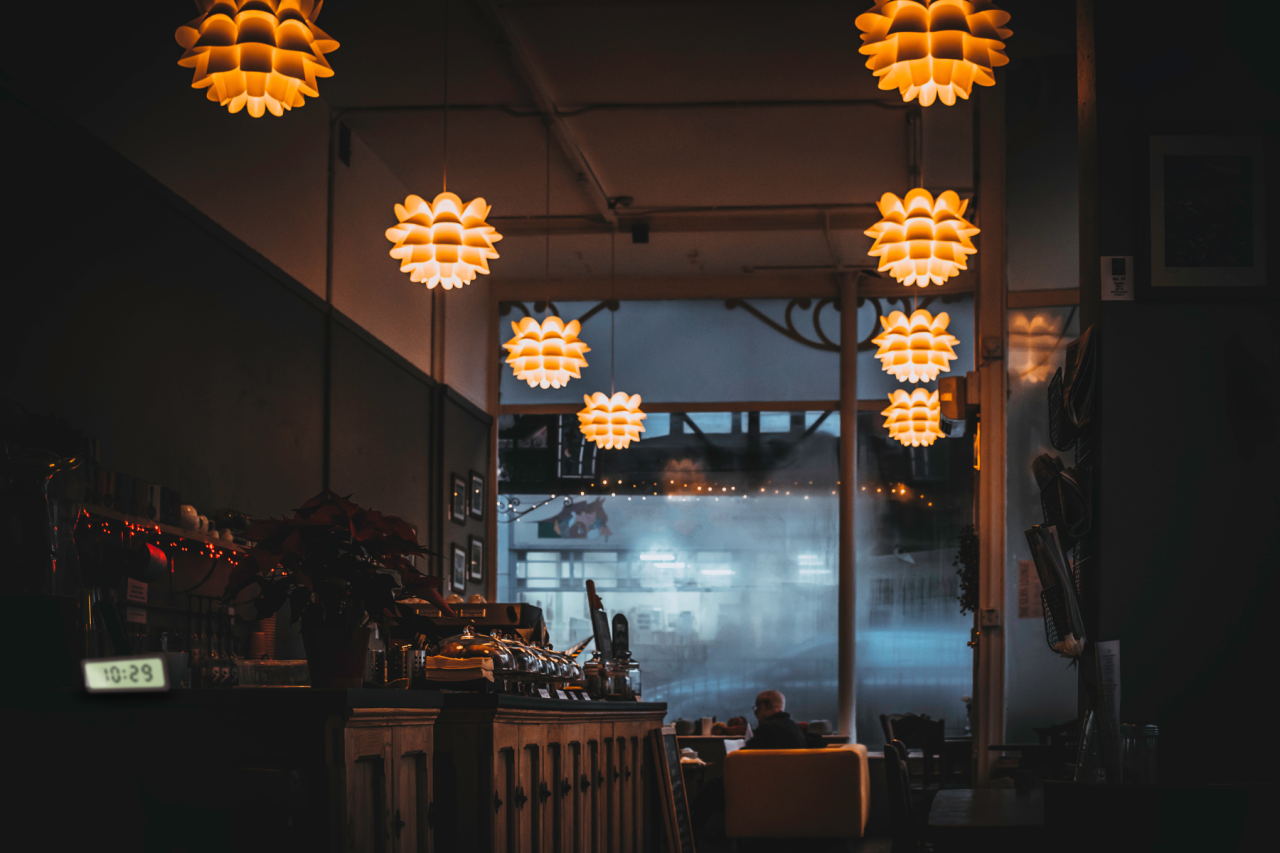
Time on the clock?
10:29
